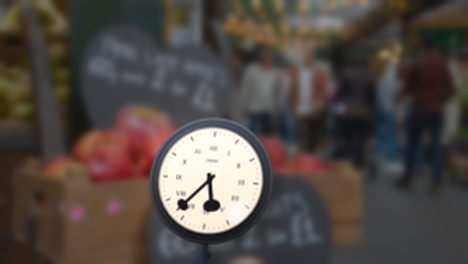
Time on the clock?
5:37
